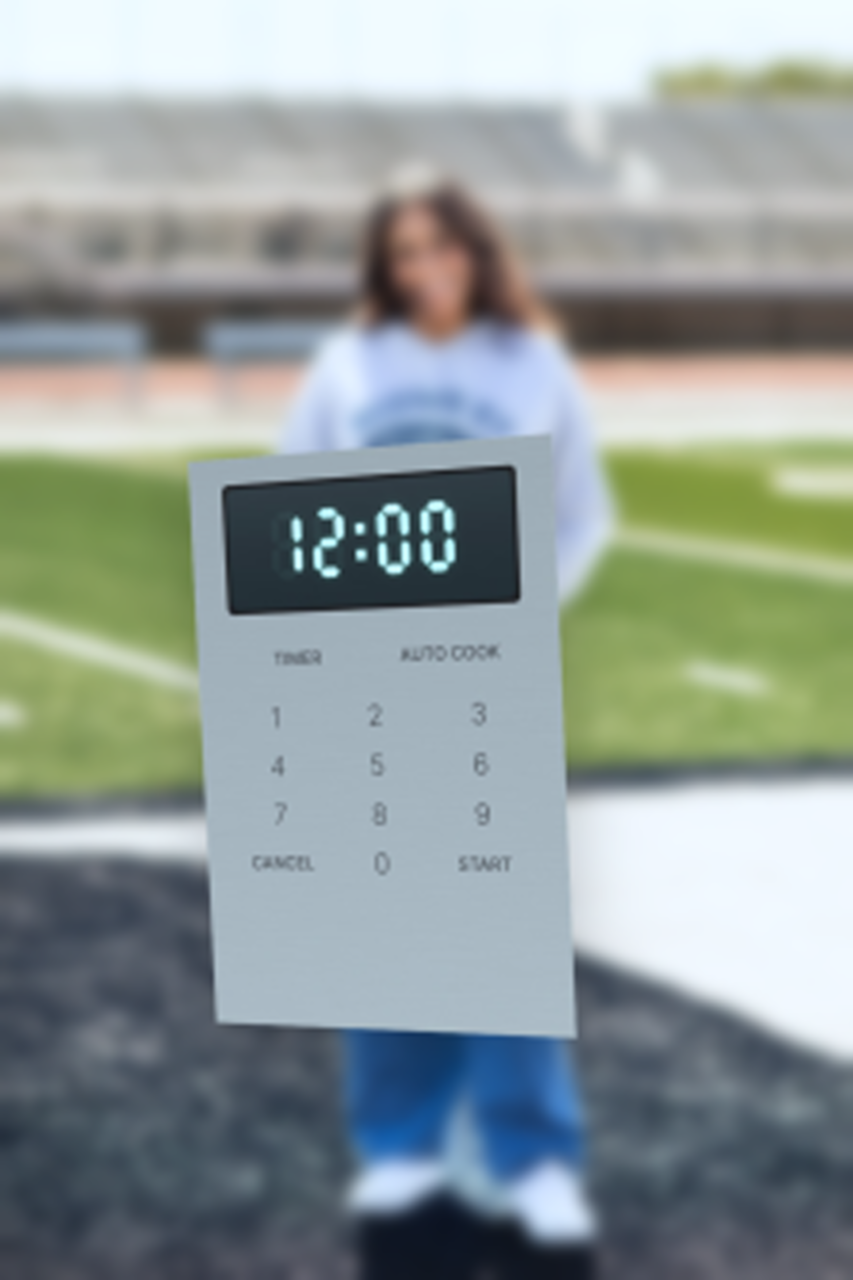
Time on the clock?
12:00
